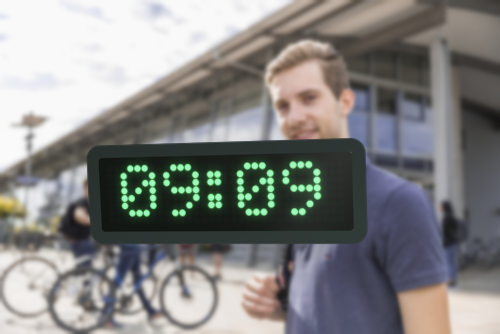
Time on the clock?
9:09
